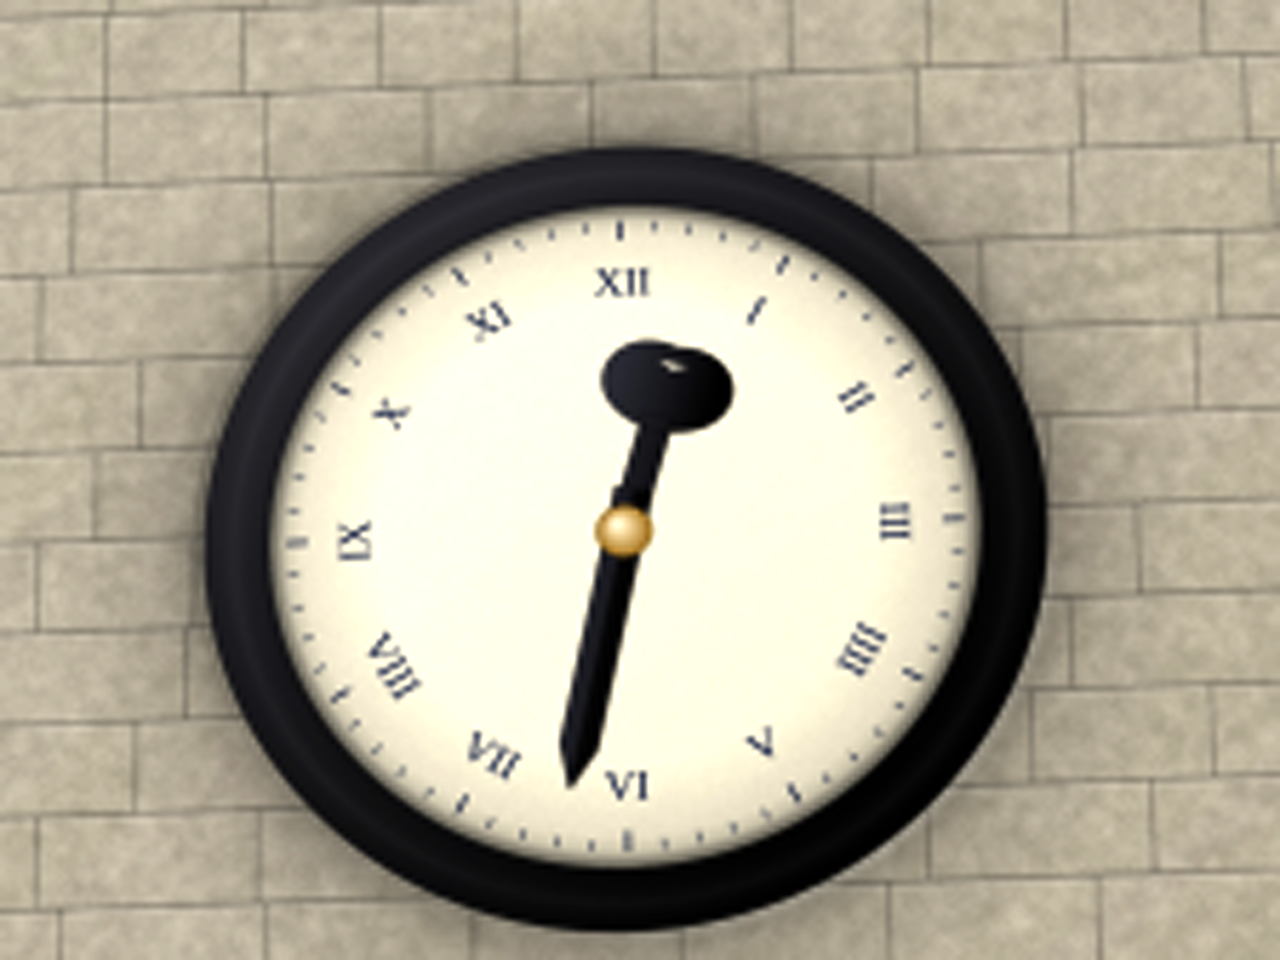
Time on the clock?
12:32
